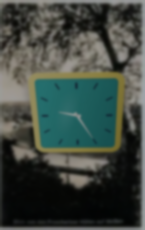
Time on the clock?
9:25
